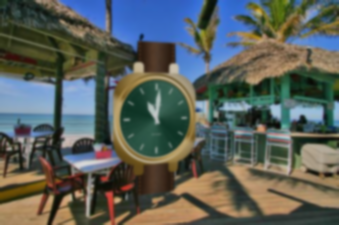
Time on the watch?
11:01
